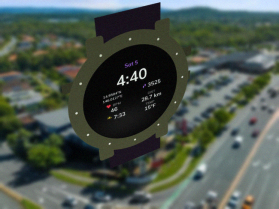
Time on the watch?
4:40
